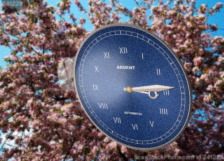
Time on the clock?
3:14
